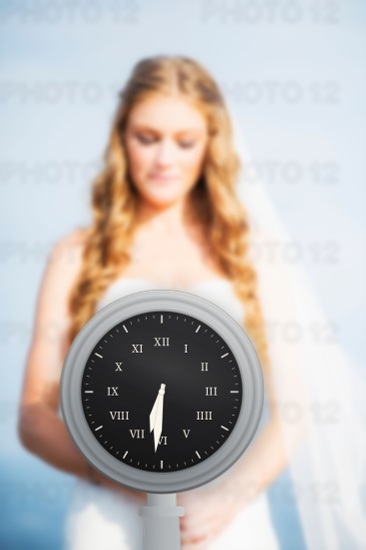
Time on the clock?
6:31
